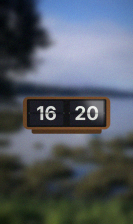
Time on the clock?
16:20
